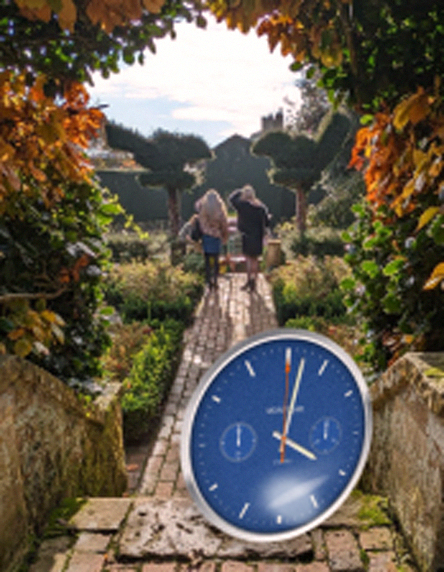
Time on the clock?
4:02
